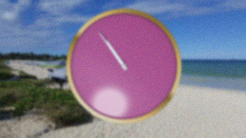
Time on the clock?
10:54
